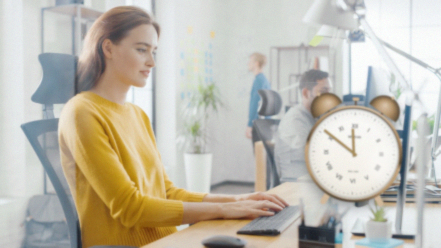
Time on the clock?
11:51
